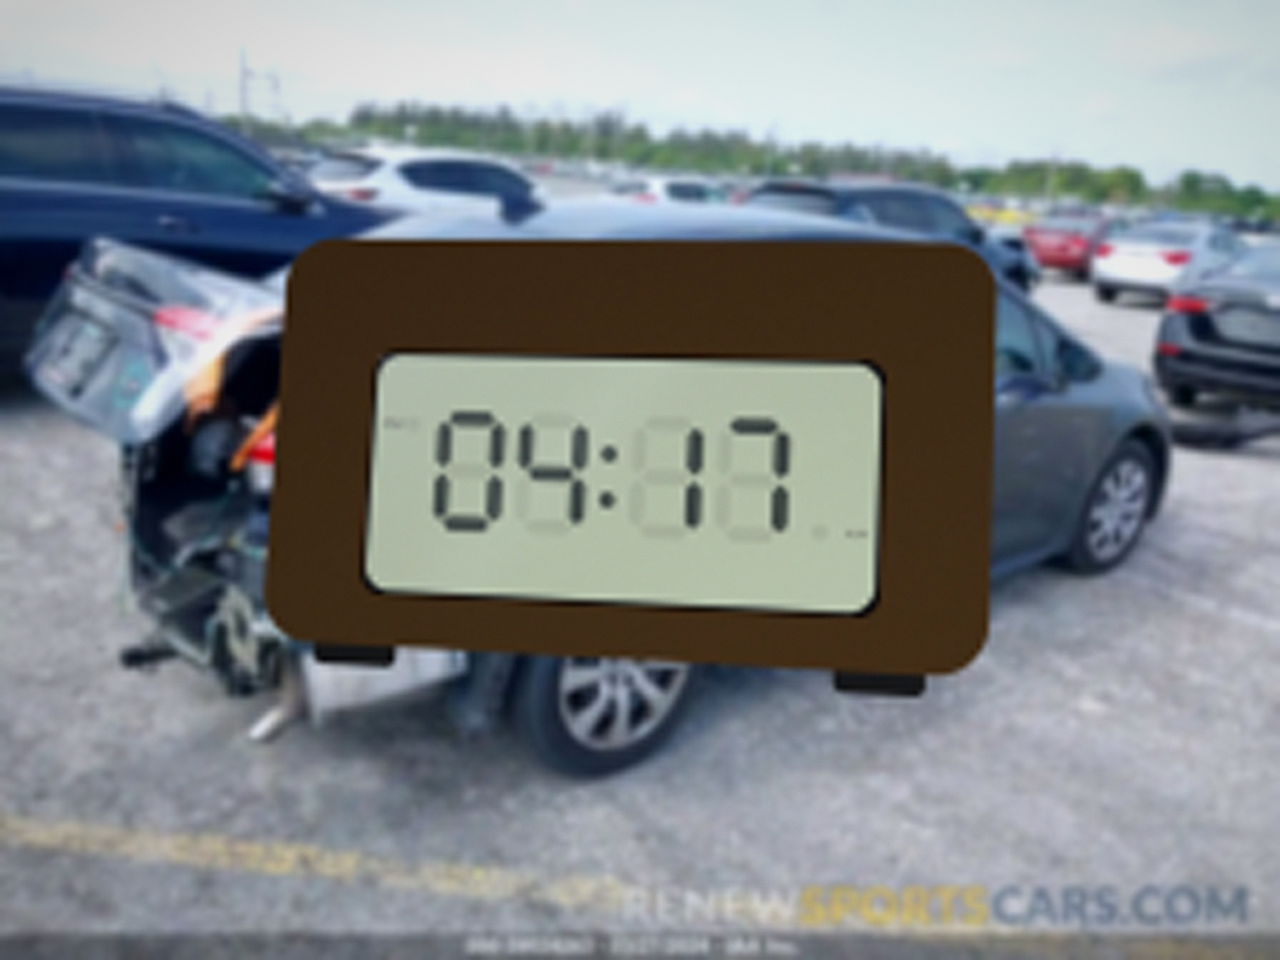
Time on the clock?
4:17
